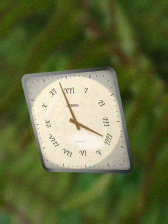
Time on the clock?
3:58
